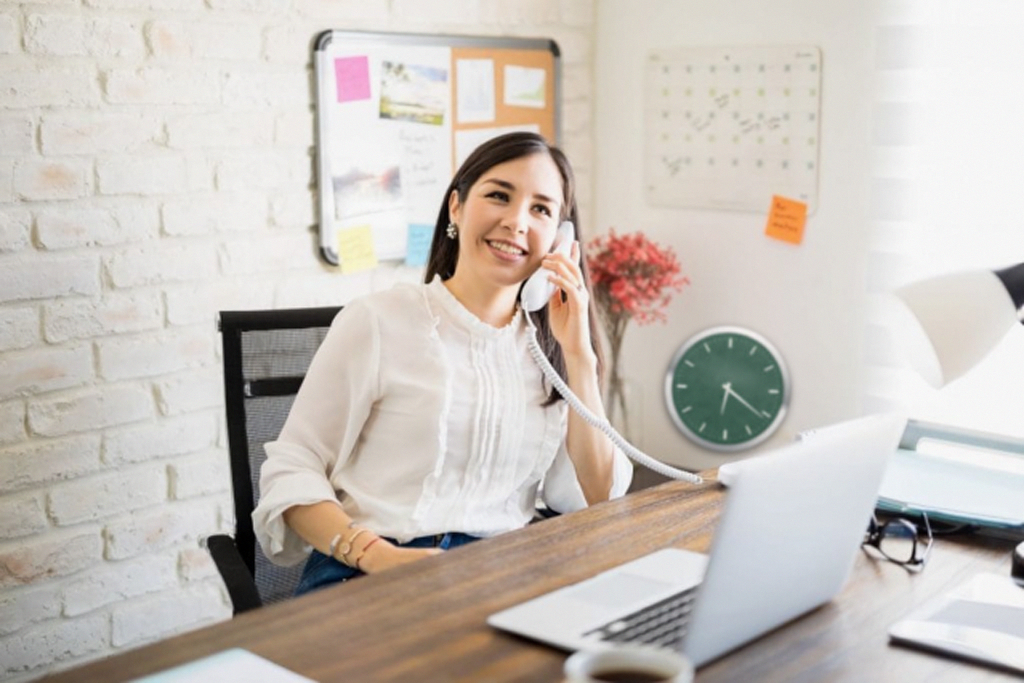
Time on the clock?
6:21
